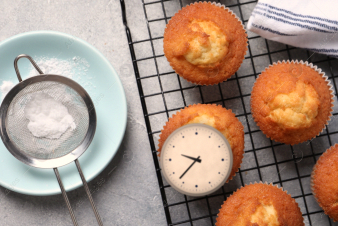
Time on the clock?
9:37
